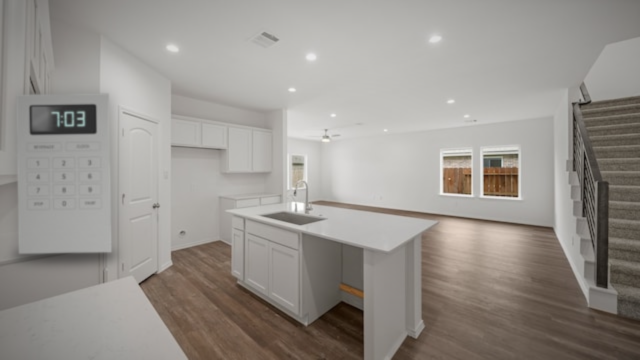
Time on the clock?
7:03
